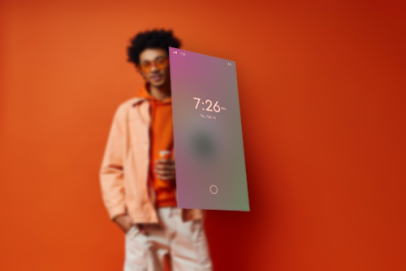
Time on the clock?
7:26
